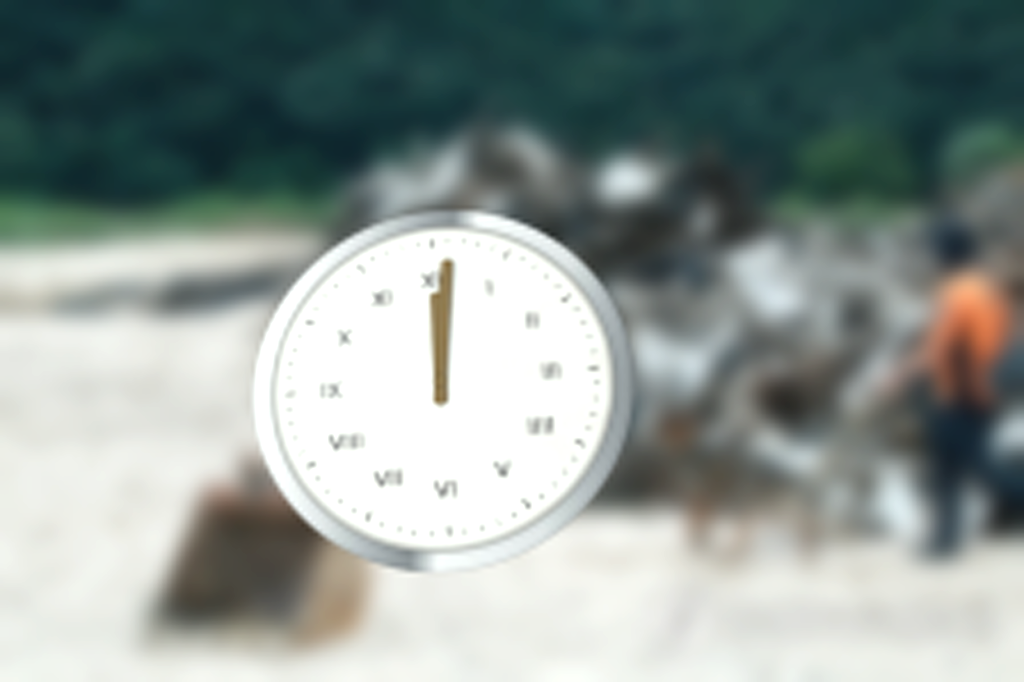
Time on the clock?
12:01
